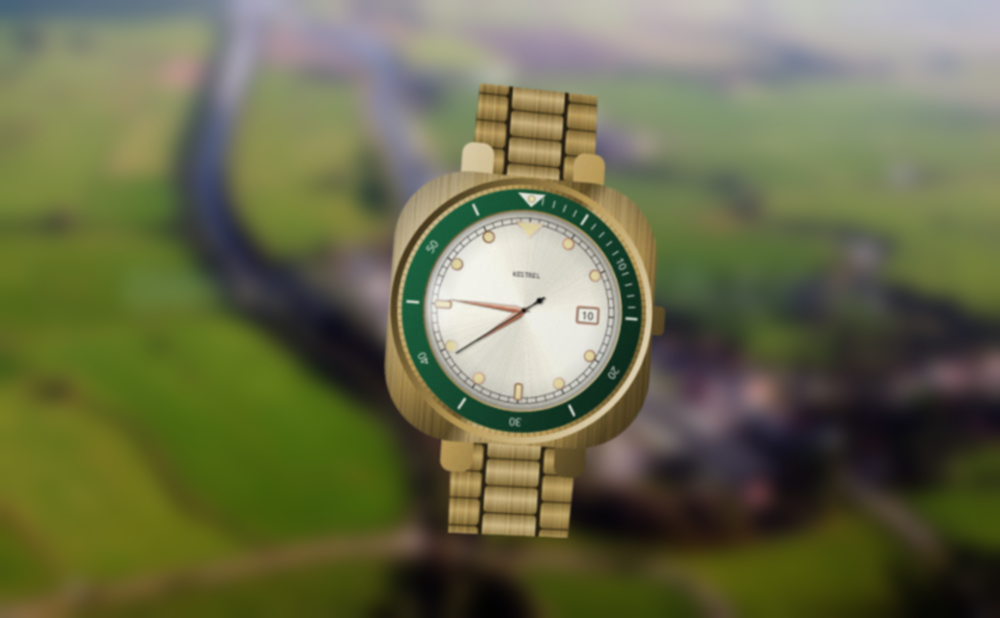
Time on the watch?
7:45:39
